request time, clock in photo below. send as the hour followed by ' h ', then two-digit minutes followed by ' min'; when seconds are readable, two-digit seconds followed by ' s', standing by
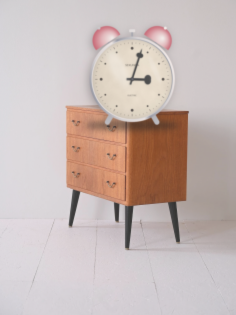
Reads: 3 h 03 min
